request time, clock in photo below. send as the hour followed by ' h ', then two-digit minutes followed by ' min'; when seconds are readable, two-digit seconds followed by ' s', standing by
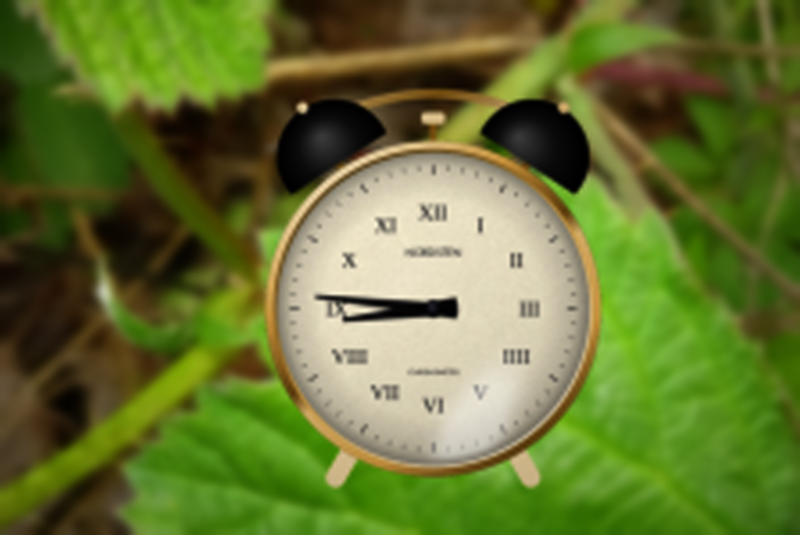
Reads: 8 h 46 min
